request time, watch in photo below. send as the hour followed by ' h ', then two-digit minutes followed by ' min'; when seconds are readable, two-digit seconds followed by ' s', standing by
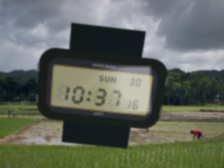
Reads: 10 h 37 min 16 s
